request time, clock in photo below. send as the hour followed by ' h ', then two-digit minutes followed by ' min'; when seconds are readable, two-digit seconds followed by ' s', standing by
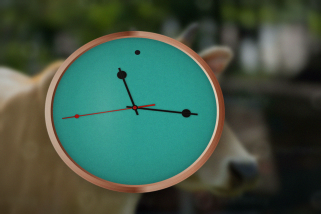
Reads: 11 h 15 min 43 s
